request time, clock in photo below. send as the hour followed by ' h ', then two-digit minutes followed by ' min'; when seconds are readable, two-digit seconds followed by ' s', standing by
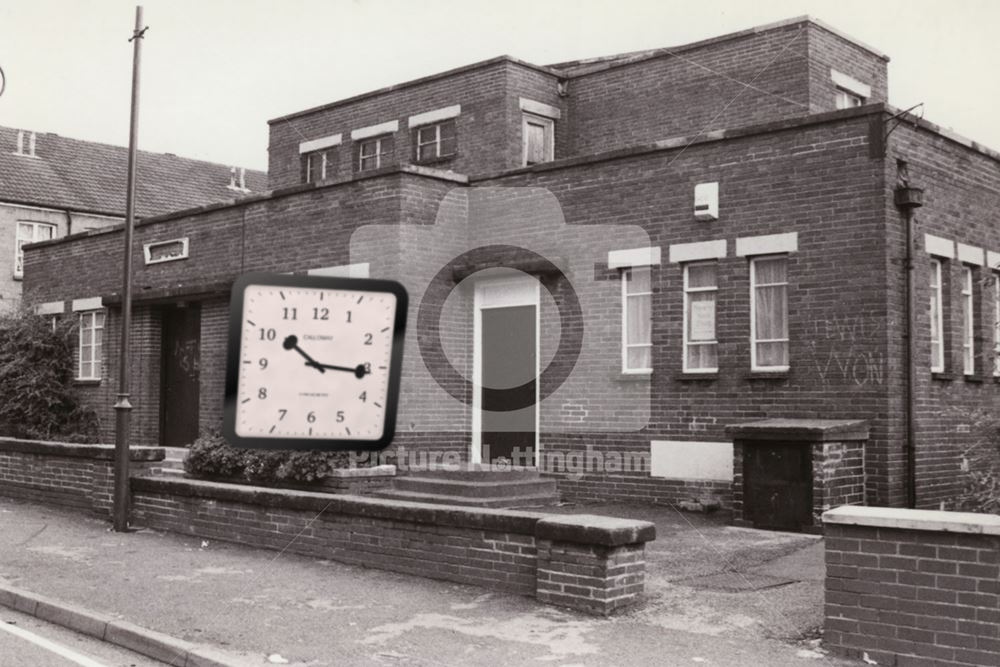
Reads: 10 h 16 min
